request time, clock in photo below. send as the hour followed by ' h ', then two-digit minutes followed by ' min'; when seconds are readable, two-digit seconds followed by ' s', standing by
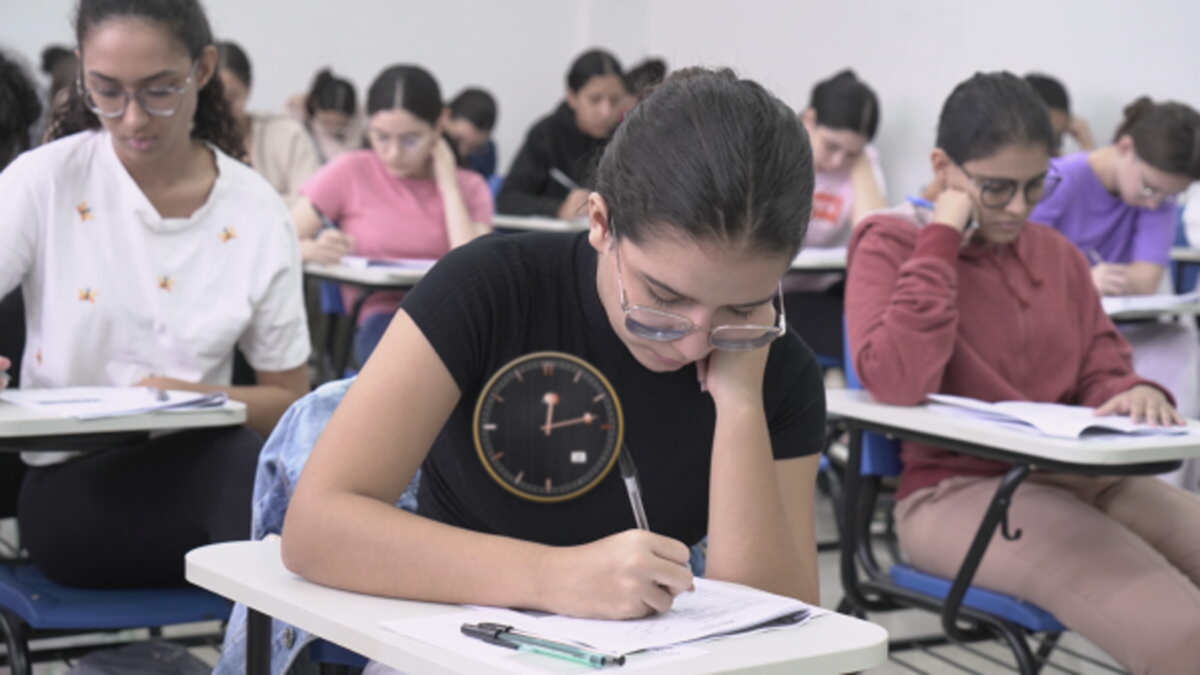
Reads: 12 h 13 min
